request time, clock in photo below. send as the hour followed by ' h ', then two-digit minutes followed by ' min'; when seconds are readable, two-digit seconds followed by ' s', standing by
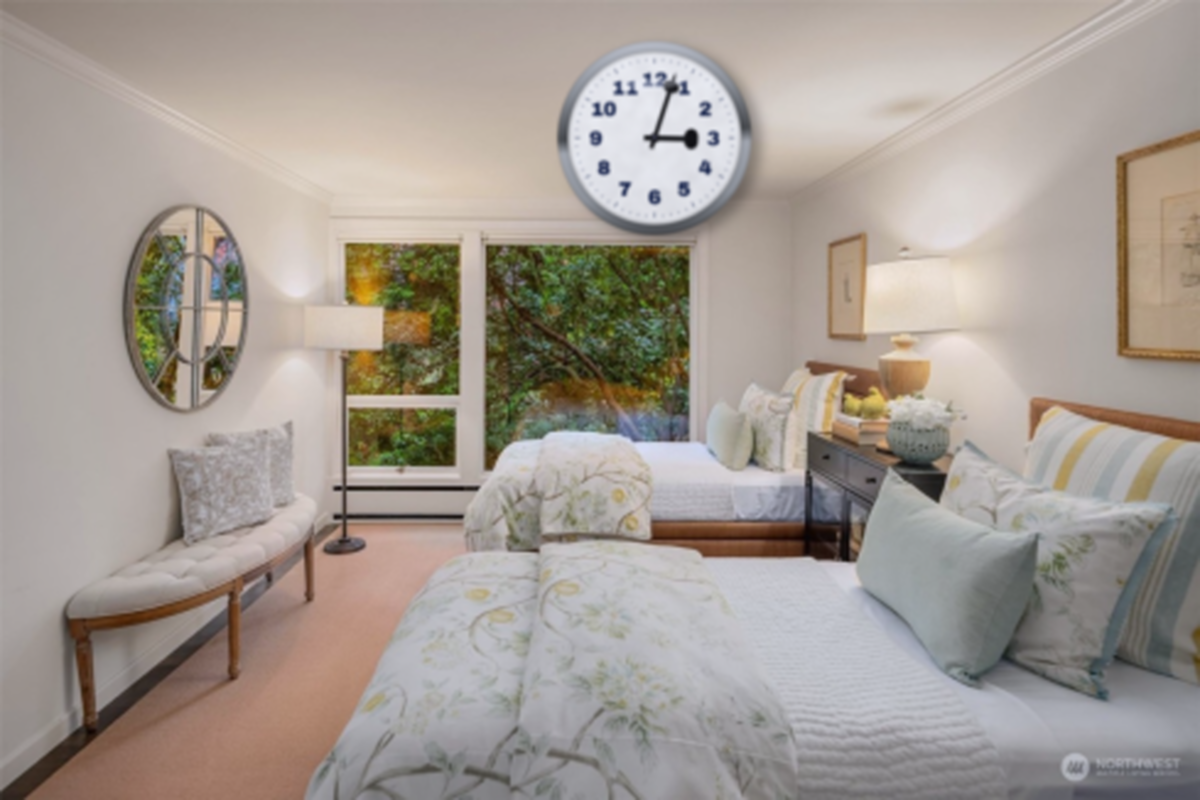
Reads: 3 h 03 min
